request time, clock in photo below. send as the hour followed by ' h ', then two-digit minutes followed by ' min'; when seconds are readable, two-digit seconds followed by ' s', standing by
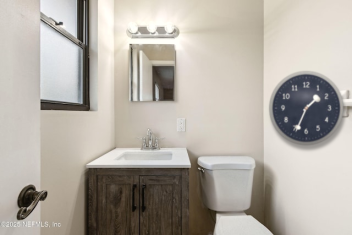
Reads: 1 h 34 min
